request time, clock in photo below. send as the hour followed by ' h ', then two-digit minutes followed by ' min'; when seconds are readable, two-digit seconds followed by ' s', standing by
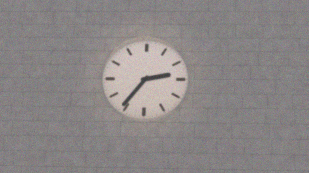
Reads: 2 h 36 min
